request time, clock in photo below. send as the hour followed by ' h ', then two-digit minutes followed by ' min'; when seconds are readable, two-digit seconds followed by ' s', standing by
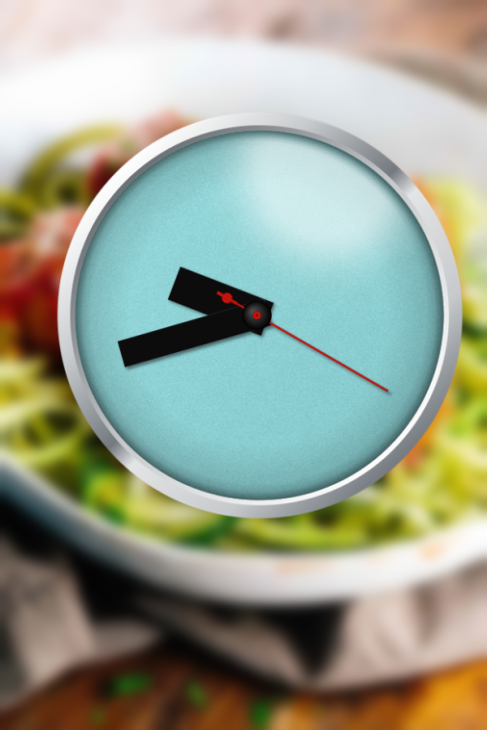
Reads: 9 h 42 min 20 s
